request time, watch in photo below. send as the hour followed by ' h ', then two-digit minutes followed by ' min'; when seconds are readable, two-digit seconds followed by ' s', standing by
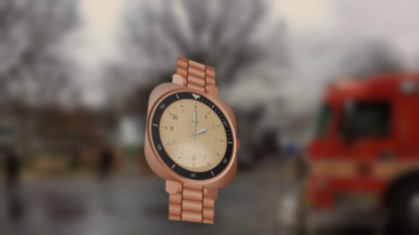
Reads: 2 h 00 min
